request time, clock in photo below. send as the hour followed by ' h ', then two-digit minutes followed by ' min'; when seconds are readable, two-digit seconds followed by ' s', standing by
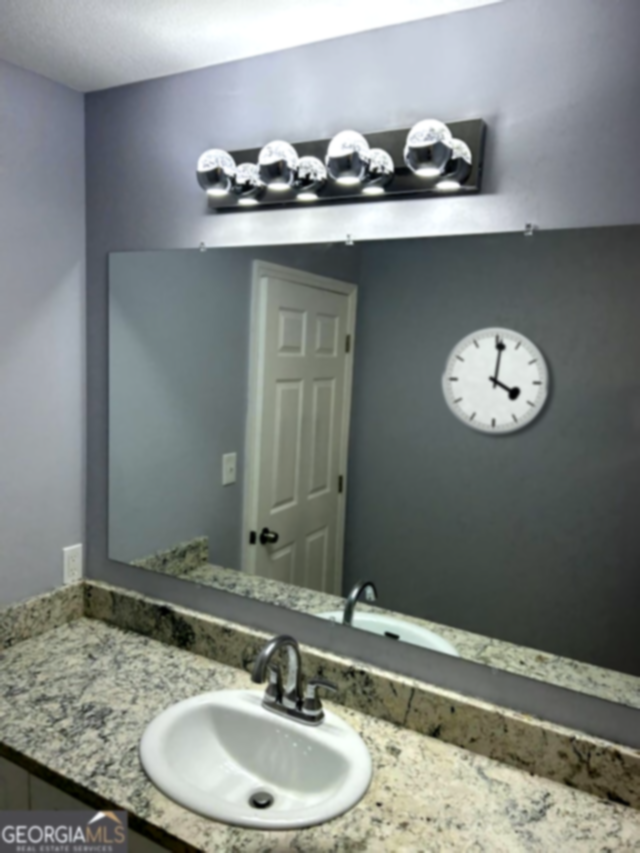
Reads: 4 h 01 min
